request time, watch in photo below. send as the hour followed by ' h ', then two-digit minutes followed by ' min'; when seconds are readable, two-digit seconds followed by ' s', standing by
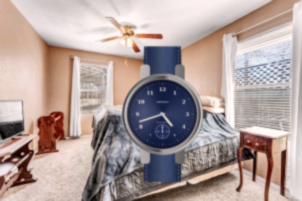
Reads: 4 h 42 min
